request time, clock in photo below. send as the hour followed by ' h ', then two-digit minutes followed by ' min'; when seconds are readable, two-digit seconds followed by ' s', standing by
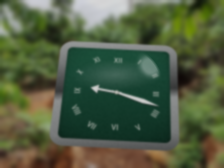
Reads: 9 h 18 min
